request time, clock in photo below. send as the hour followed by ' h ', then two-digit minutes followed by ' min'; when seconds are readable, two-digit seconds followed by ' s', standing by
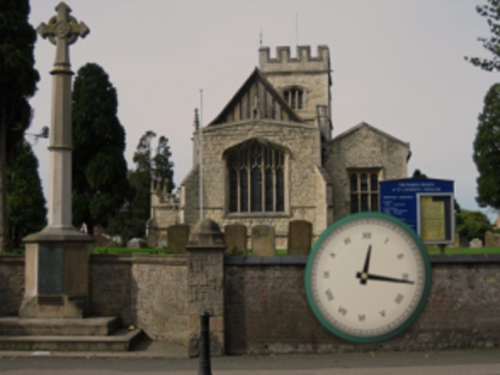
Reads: 12 h 16 min
